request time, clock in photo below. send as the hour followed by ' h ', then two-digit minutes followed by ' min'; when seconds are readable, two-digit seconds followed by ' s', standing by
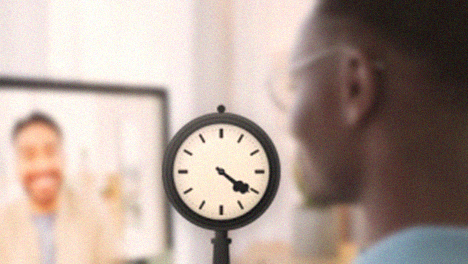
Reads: 4 h 21 min
